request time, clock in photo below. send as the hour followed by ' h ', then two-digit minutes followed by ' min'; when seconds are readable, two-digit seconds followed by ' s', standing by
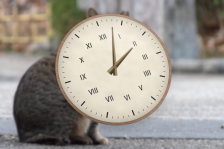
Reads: 2 h 03 min
